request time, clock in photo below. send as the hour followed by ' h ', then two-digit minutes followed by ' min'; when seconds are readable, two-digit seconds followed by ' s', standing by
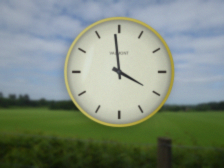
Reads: 3 h 59 min
